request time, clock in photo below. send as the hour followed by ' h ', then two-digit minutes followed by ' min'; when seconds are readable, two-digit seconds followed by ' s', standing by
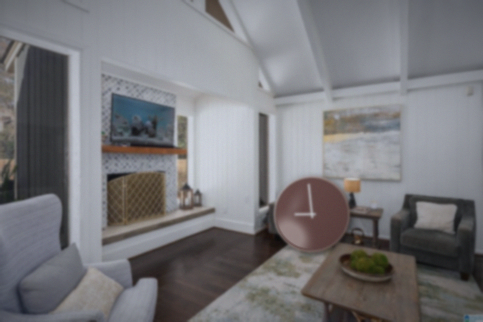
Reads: 8 h 59 min
